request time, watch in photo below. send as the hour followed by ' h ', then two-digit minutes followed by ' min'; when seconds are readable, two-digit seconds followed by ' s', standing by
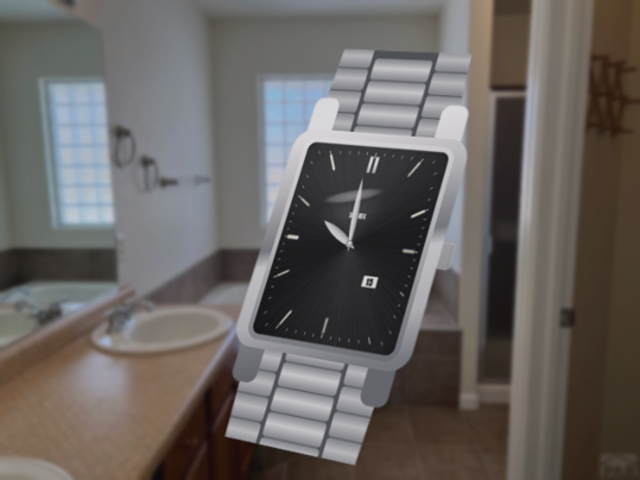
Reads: 9 h 59 min
